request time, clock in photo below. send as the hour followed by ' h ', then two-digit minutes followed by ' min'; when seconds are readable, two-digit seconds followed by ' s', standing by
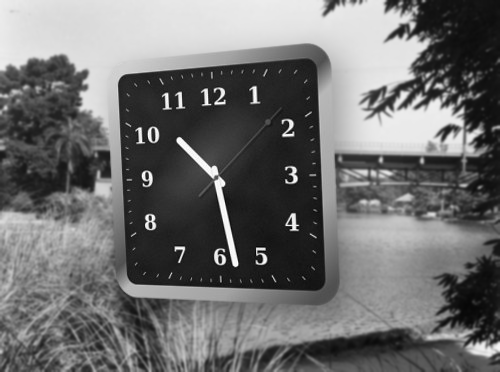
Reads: 10 h 28 min 08 s
